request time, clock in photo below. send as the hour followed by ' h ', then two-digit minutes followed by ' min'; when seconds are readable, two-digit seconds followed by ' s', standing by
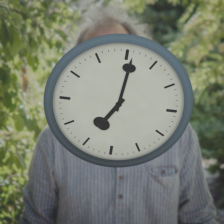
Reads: 7 h 01 min
